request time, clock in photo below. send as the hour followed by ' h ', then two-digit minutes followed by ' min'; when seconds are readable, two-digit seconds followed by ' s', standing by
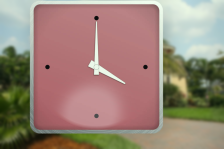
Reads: 4 h 00 min
